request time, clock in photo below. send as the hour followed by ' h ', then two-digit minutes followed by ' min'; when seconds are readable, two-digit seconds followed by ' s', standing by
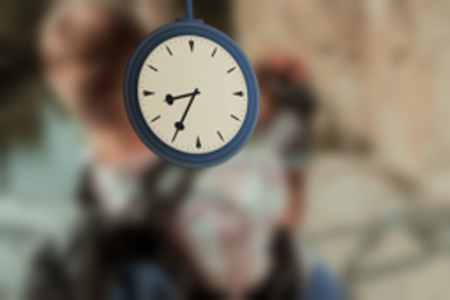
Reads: 8 h 35 min
